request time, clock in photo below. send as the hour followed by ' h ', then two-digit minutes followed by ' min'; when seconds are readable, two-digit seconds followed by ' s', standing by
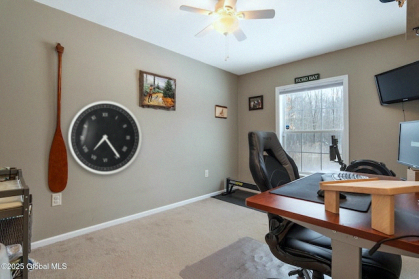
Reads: 7 h 24 min
